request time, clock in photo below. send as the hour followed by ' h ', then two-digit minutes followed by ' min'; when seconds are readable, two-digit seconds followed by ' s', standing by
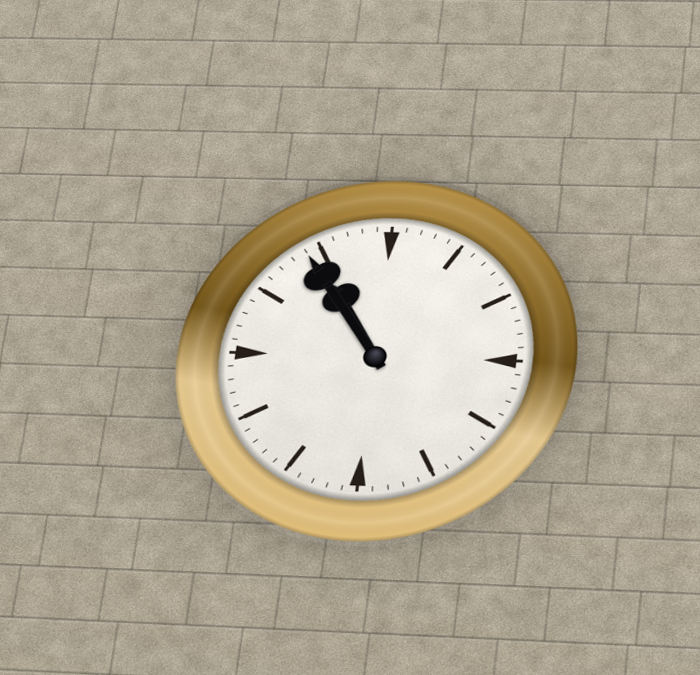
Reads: 10 h 54 min
